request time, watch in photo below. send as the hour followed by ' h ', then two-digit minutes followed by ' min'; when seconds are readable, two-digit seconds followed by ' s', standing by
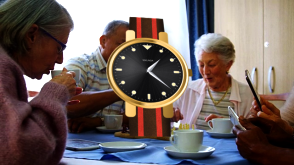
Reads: 1 h 22 min
